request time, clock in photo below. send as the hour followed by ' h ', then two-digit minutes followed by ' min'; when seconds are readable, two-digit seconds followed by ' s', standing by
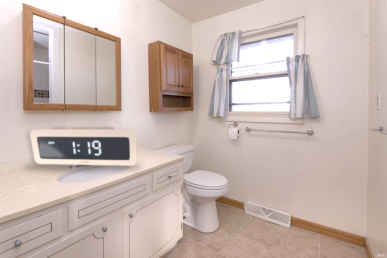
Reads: 1 h 19 min
